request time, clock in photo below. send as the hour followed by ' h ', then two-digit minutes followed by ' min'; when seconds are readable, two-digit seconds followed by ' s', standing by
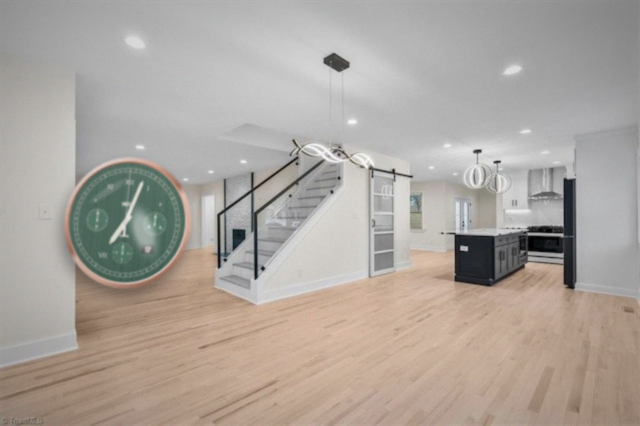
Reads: 7 h 03 min
